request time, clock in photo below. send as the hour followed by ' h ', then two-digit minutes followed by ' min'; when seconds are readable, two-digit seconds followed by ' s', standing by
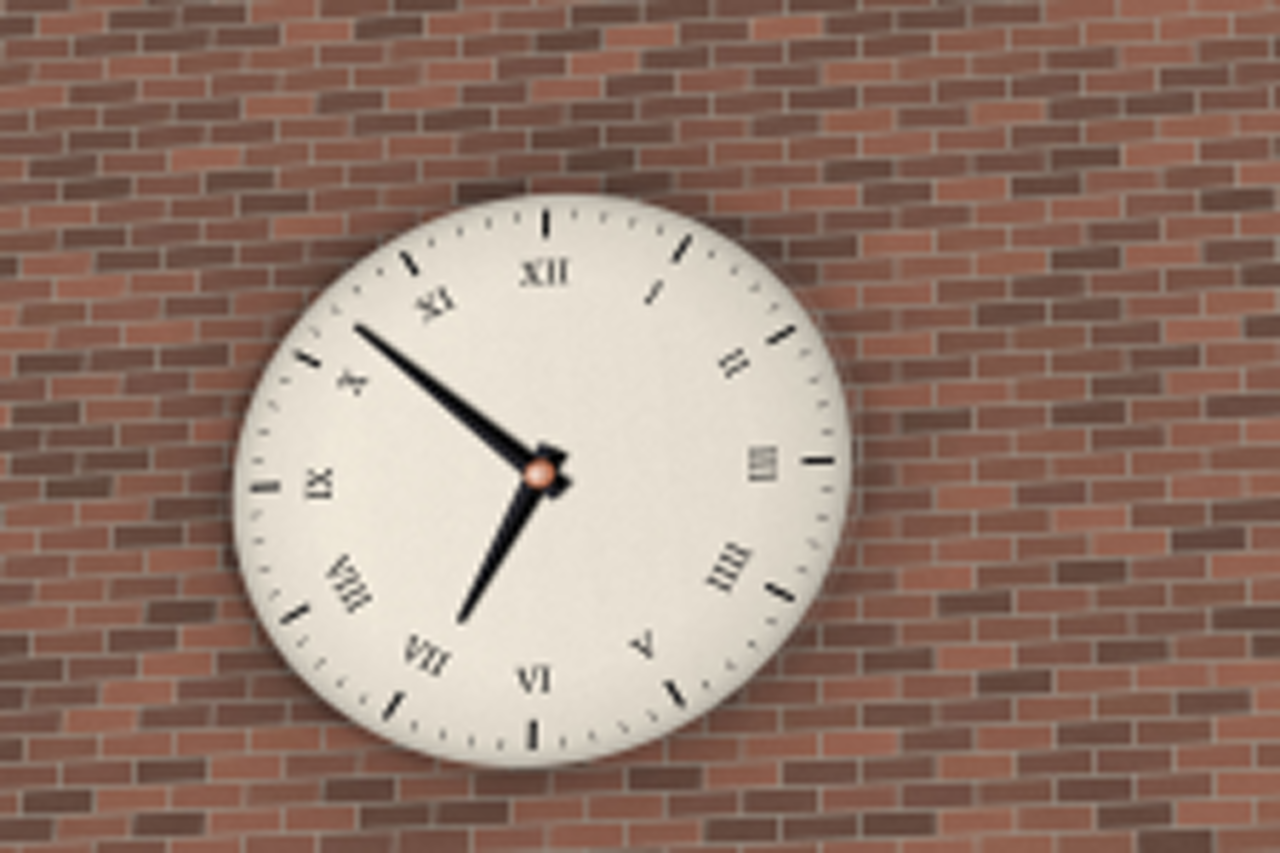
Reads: 6 h 52 min
